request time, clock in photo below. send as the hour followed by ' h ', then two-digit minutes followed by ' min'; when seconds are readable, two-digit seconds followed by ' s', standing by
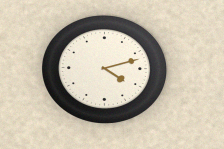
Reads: 4 h 12 min
